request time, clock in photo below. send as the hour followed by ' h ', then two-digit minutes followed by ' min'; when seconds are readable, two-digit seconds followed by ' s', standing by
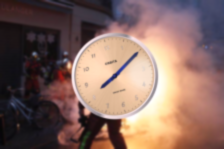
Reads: 8 h 10 min
